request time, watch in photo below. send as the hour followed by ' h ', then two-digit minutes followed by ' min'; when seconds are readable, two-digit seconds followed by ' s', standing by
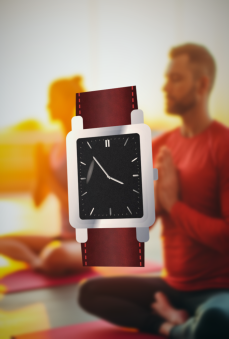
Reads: 3 h 54 min
